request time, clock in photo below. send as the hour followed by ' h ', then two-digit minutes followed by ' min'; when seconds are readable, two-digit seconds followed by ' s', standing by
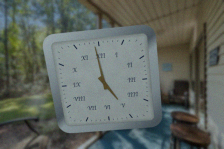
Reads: 4 h 59 min
